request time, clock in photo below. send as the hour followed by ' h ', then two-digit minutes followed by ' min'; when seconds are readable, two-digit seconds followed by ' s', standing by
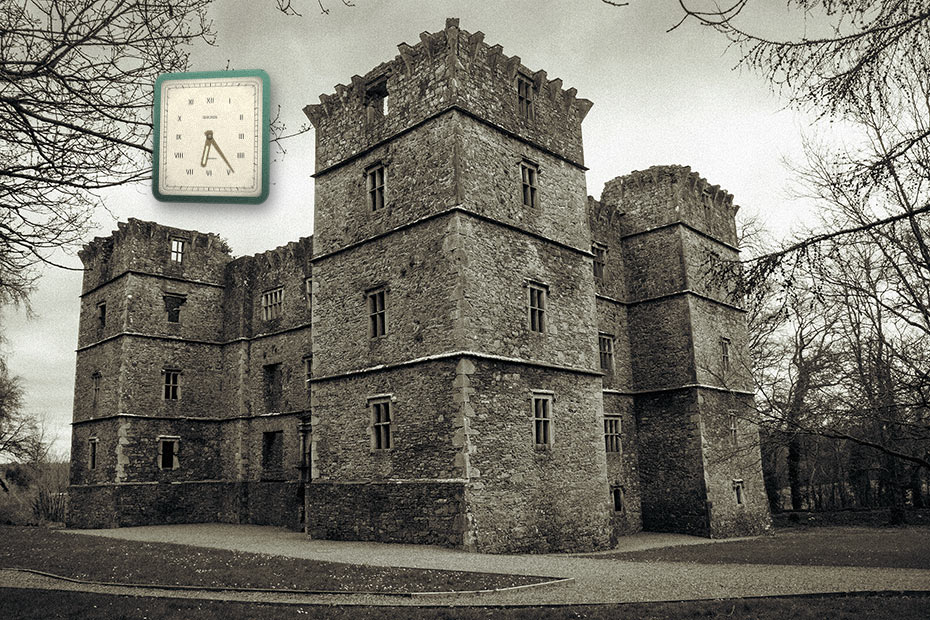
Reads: 6 h 24 min
